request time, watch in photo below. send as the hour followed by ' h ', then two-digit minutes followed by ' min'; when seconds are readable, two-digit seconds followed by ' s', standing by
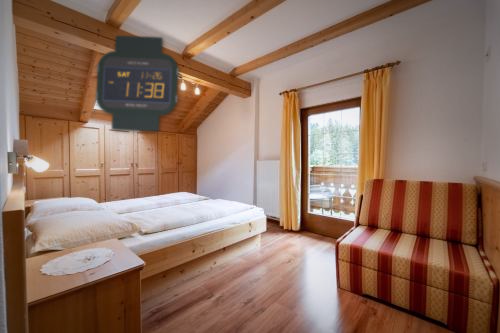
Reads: 11 h 38 min
